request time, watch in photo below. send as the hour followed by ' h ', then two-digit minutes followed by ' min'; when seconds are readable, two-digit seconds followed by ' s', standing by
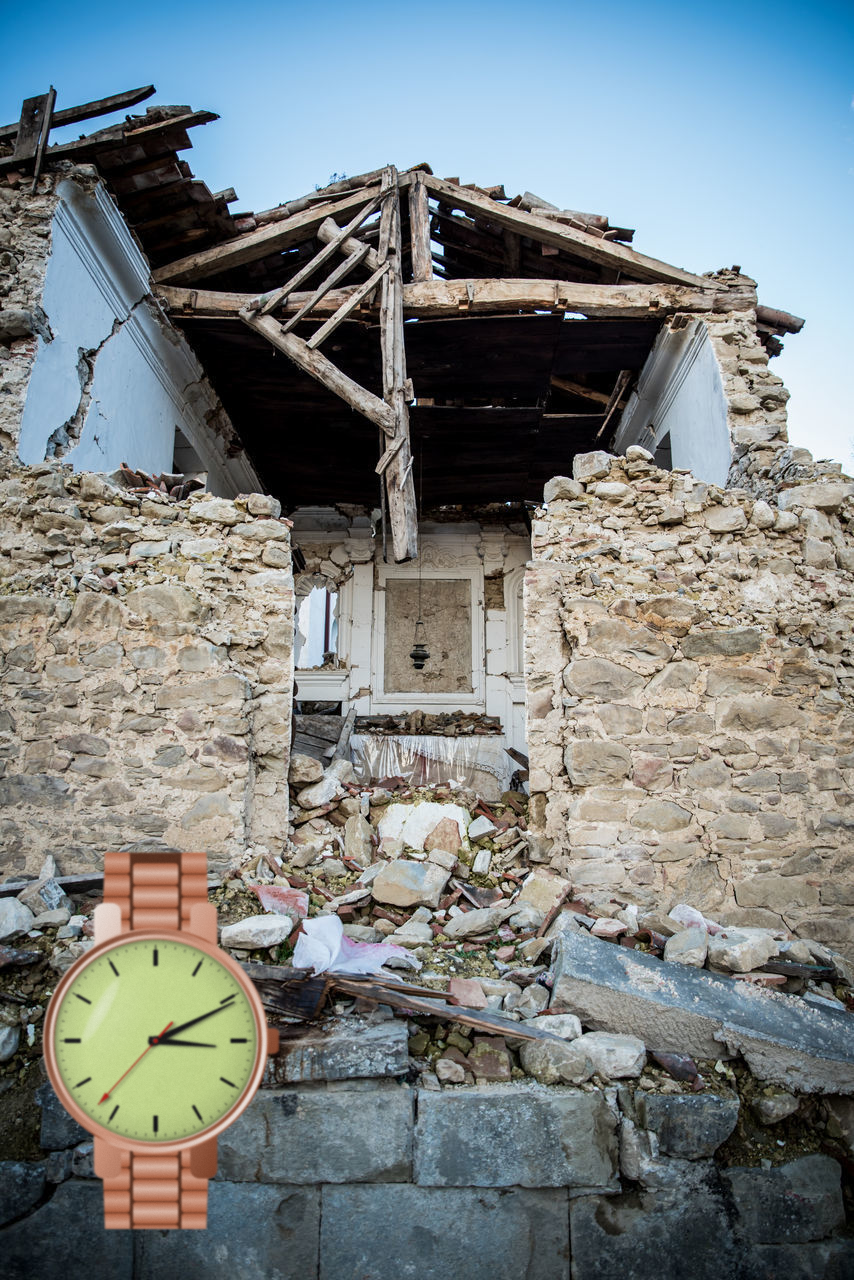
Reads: 3 h 10 min 37 s
